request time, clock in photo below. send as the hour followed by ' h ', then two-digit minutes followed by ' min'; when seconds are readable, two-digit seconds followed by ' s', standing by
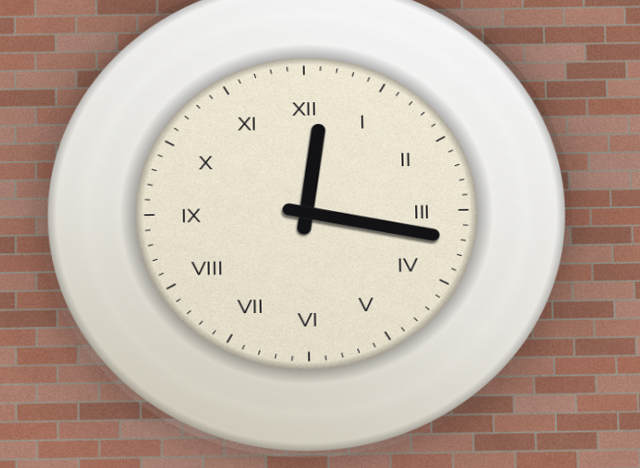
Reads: 12 h 17 min
